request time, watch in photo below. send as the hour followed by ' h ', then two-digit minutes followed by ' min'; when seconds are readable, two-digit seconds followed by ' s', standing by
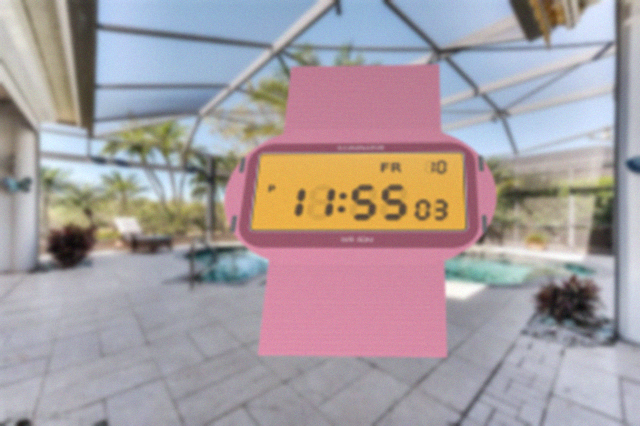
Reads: 11 h 55 min 03 s
